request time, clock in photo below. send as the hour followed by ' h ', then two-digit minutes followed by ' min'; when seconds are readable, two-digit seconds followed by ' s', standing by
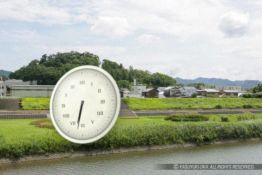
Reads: 6 h 32 min
